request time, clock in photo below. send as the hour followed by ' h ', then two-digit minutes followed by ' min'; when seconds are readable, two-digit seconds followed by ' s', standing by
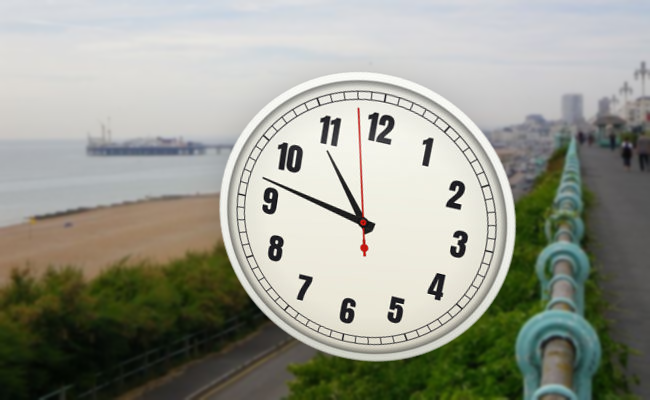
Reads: 10 h 46 min 58 s
